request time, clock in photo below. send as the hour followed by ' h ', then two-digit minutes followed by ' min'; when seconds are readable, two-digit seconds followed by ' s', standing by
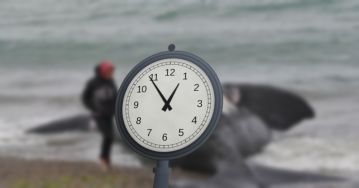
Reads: 12 h 54 min
